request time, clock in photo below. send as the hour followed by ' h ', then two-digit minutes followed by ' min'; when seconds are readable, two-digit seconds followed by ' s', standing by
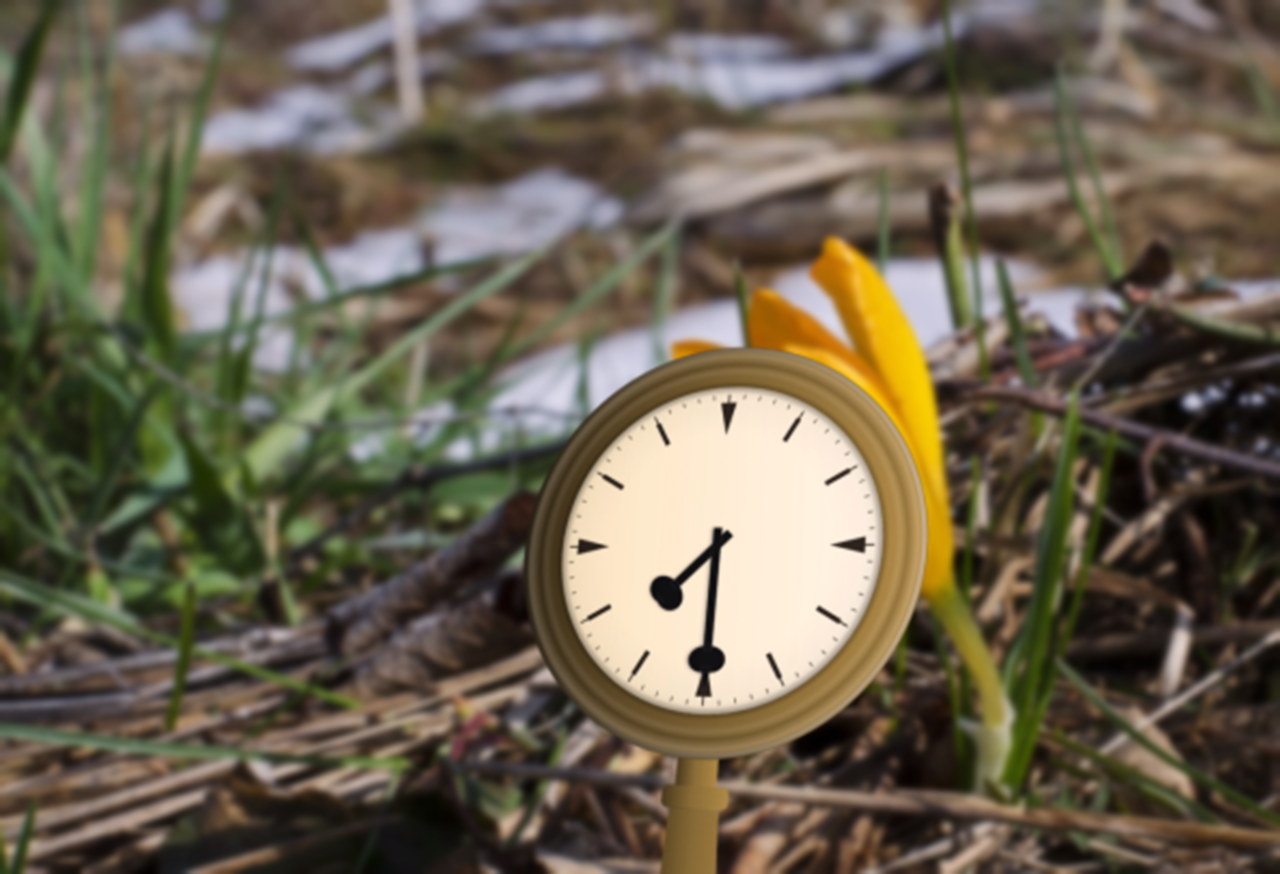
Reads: 7 h 30 min
